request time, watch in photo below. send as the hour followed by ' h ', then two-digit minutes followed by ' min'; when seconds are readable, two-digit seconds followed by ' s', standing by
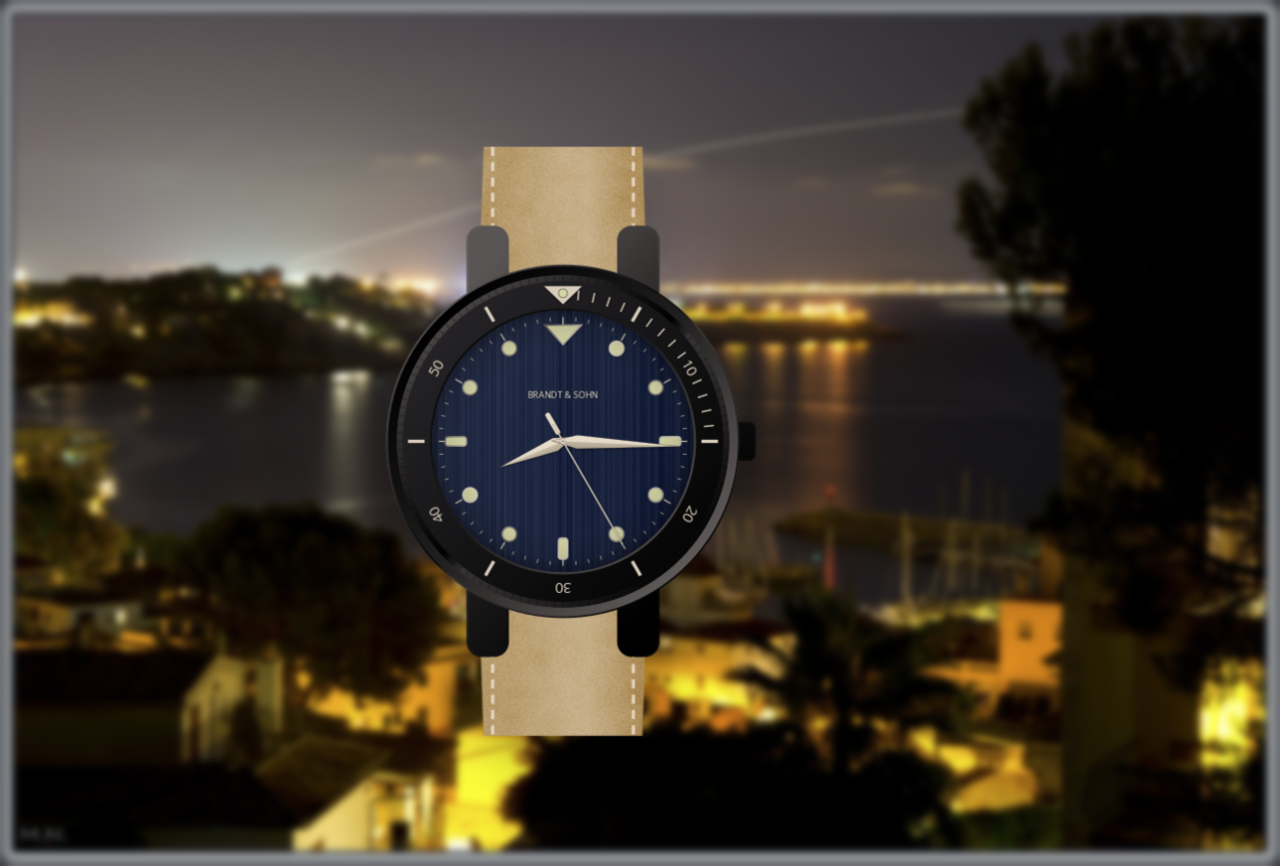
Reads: 8 h 15 min 25 s
